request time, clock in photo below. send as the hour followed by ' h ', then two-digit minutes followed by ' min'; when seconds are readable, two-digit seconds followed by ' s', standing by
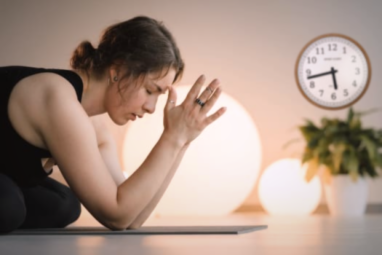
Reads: 5 h 43 min
